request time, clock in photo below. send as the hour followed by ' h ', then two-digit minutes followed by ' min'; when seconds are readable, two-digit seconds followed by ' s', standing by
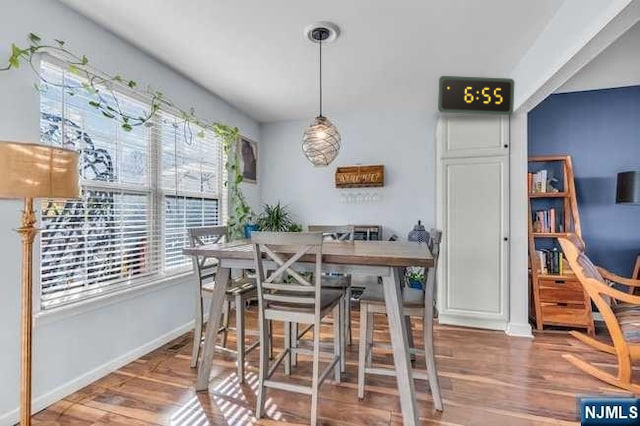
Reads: 6 h 55 min
